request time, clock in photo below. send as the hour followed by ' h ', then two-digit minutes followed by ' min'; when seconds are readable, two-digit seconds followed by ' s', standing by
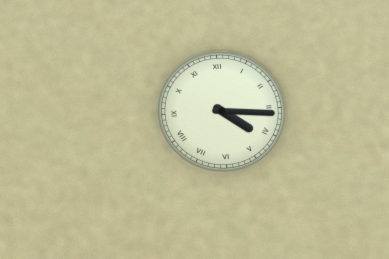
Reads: 4 h 16 min
